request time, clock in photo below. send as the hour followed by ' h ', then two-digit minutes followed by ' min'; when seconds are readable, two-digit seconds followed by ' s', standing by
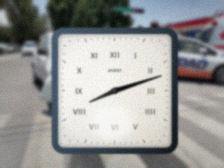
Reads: 8 h 12 min
